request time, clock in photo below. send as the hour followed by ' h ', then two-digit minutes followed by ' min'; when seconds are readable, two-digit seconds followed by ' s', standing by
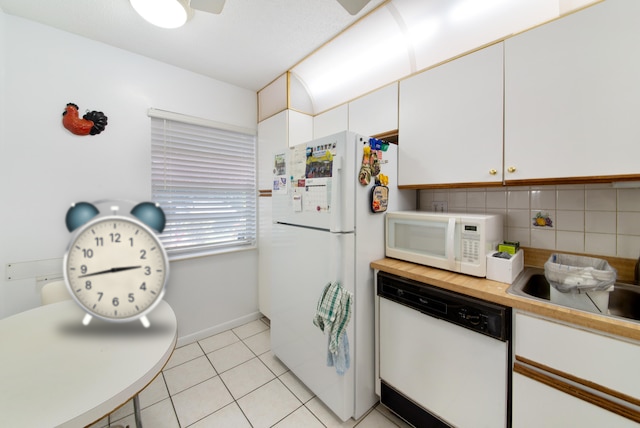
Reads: 2 h 43 min
